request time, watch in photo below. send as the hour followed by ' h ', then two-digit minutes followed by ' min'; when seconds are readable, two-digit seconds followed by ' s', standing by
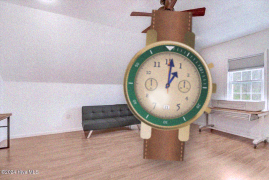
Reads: 1 h 01 min
